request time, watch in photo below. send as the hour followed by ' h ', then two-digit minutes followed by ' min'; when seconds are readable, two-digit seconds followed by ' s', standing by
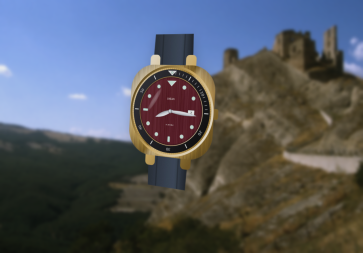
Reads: 8 h 16 min
